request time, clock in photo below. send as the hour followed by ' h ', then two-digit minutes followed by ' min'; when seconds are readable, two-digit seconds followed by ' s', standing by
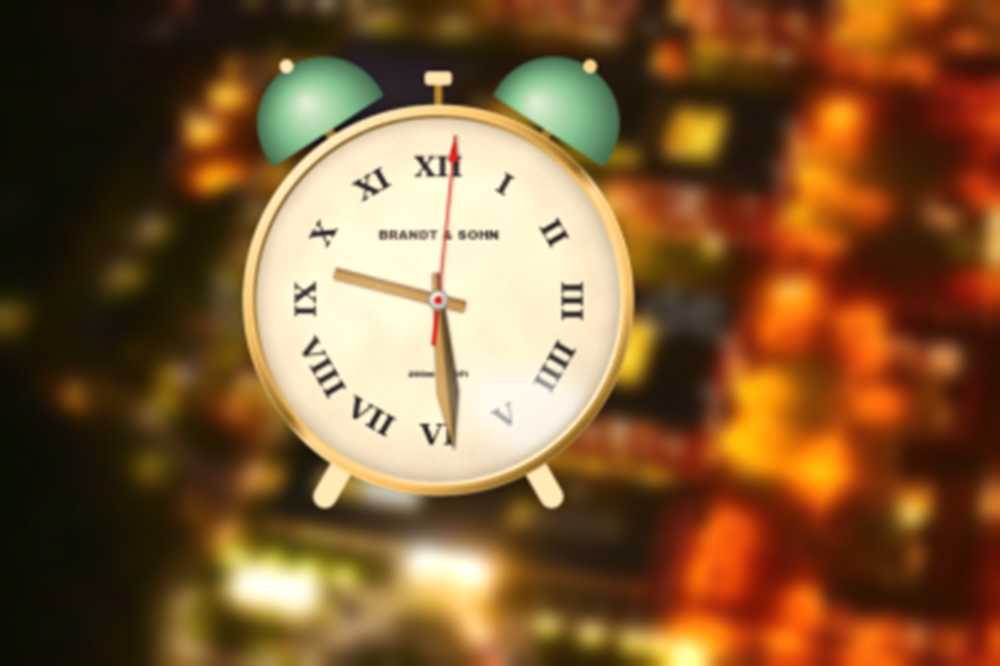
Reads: 9 h 29 min 01 s
